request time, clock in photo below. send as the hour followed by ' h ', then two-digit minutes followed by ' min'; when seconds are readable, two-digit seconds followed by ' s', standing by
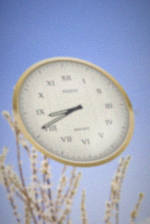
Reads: 8 h 41 min
